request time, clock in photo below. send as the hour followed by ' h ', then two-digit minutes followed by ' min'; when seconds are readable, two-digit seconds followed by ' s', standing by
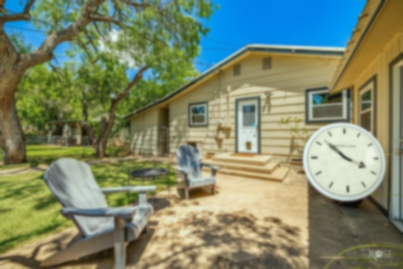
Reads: 3 h 52 min
